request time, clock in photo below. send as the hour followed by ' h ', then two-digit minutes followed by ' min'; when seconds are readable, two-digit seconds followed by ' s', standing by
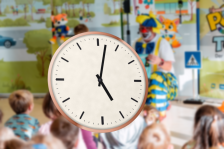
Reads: 5 h 02 min
